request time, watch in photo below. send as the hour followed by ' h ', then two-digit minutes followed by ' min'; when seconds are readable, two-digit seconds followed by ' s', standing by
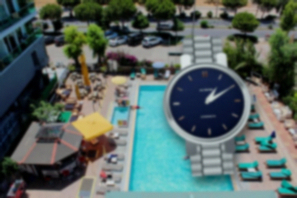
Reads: 1 h 10 min
